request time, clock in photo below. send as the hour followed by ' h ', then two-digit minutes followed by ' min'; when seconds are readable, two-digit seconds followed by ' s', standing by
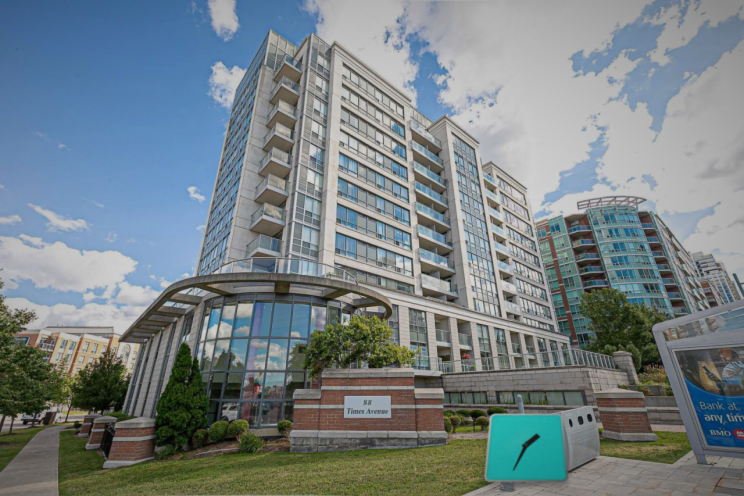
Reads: 1 h 34 min
